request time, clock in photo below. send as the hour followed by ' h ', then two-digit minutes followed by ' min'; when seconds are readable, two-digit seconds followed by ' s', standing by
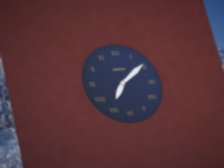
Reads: 7 h 09 min
